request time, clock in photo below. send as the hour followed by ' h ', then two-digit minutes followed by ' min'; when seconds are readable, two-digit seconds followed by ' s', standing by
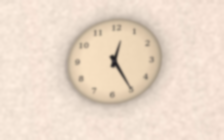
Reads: 12 h 25 min
